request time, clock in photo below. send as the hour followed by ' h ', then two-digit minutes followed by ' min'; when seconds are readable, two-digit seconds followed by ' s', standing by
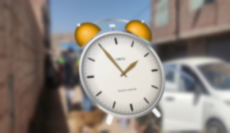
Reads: 1 h 55 min
